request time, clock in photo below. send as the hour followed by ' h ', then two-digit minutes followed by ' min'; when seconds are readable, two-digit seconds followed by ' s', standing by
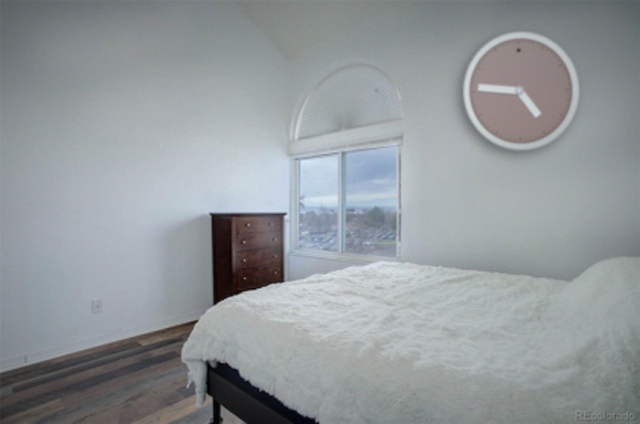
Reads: 4 h 46 min
